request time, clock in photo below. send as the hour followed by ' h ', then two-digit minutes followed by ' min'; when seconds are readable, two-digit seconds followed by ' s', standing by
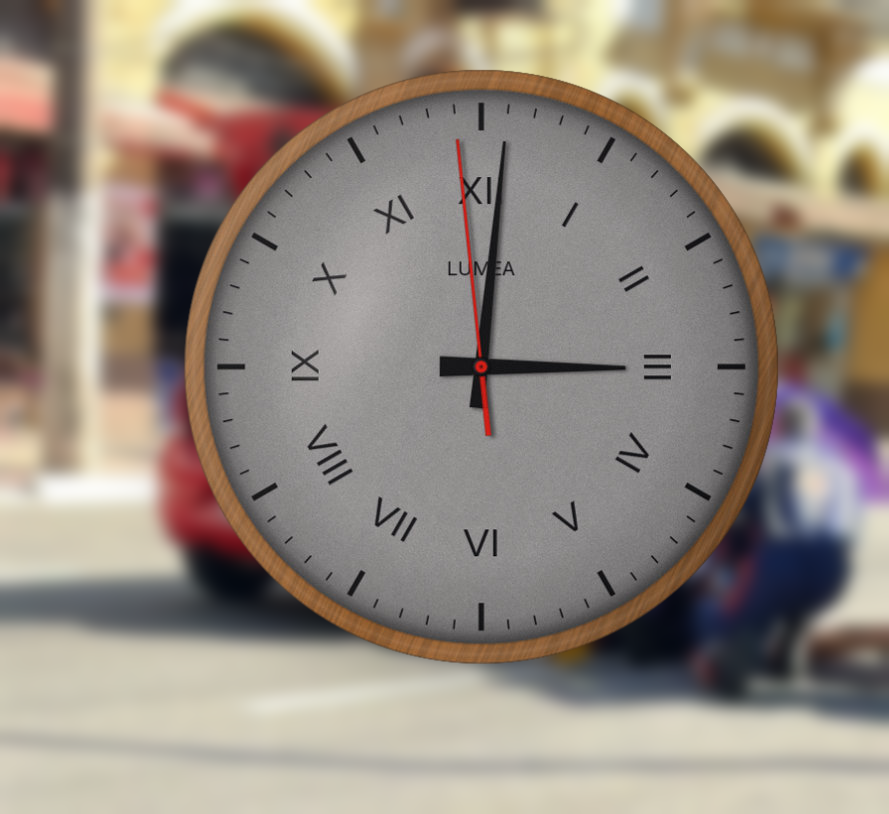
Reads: 3 h 00 min 59 s
